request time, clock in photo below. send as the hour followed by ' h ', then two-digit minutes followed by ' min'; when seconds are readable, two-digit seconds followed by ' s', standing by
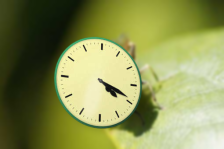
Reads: 4 h 19 min
